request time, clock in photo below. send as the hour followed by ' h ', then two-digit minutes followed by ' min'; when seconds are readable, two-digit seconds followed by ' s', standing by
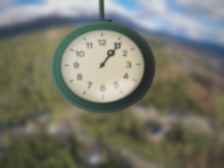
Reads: 1 h 06 min
